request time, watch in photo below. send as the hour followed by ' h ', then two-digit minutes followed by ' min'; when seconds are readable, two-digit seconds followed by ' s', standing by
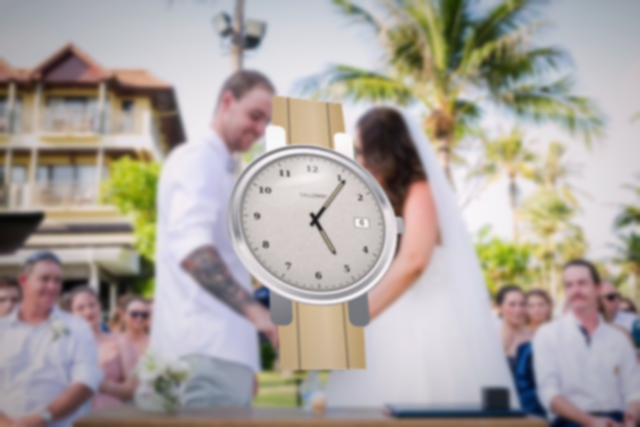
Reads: 5 h 06 min
